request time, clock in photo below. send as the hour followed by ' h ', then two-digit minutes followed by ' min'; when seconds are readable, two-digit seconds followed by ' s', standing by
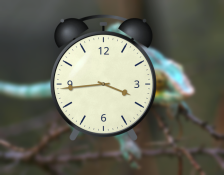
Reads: 3 h 44 min
